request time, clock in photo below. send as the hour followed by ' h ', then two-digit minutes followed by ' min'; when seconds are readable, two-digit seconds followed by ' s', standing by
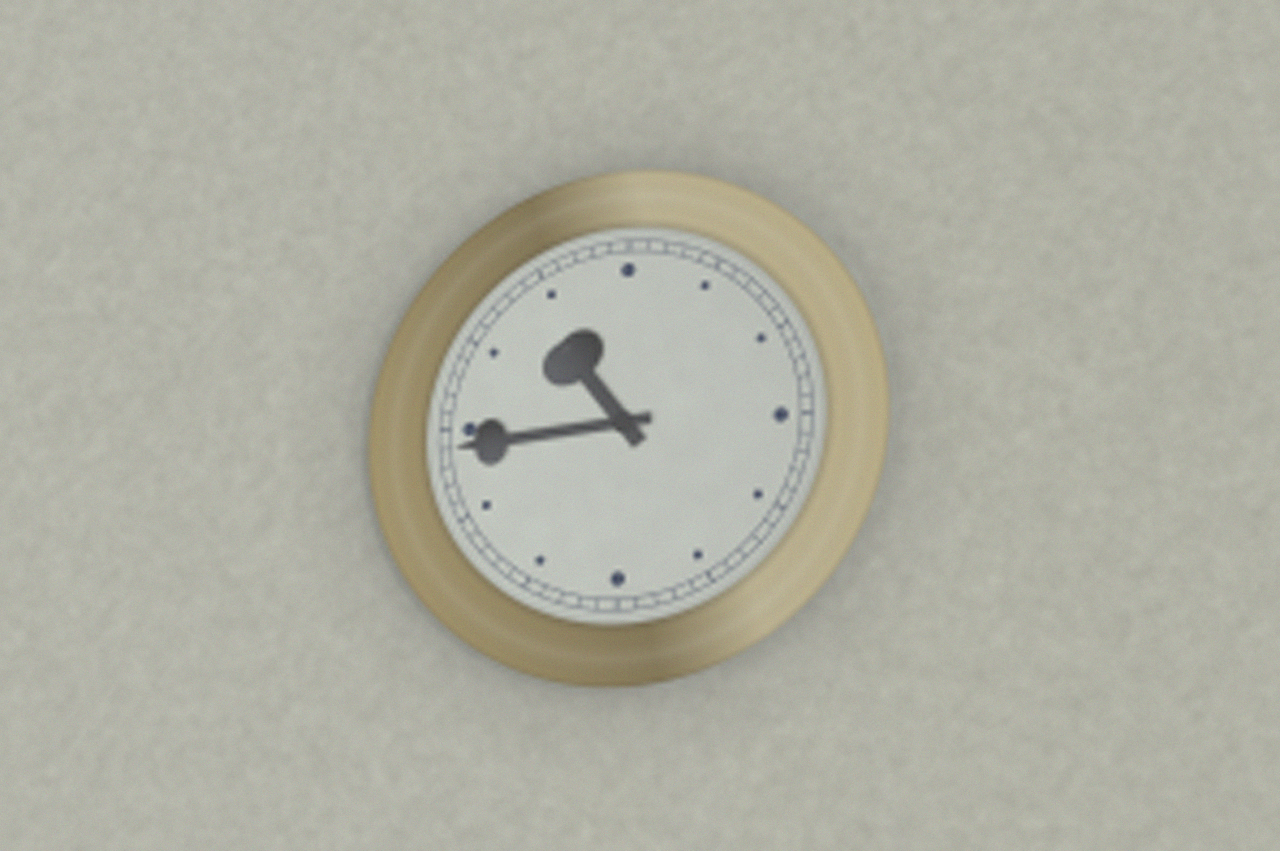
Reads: 10 h 44 min
